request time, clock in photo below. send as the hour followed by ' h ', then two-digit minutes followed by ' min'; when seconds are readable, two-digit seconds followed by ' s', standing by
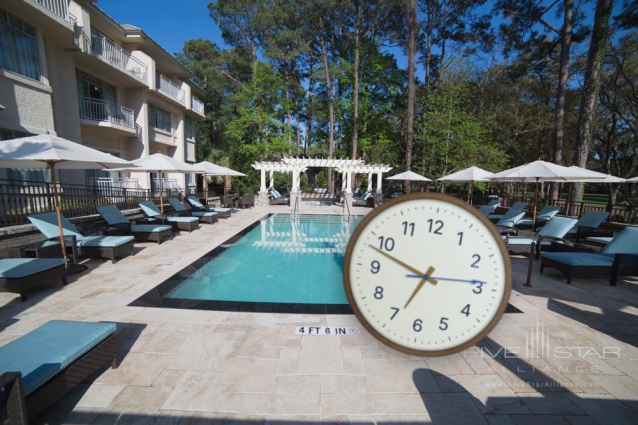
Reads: 6 h 48 min 14 s
